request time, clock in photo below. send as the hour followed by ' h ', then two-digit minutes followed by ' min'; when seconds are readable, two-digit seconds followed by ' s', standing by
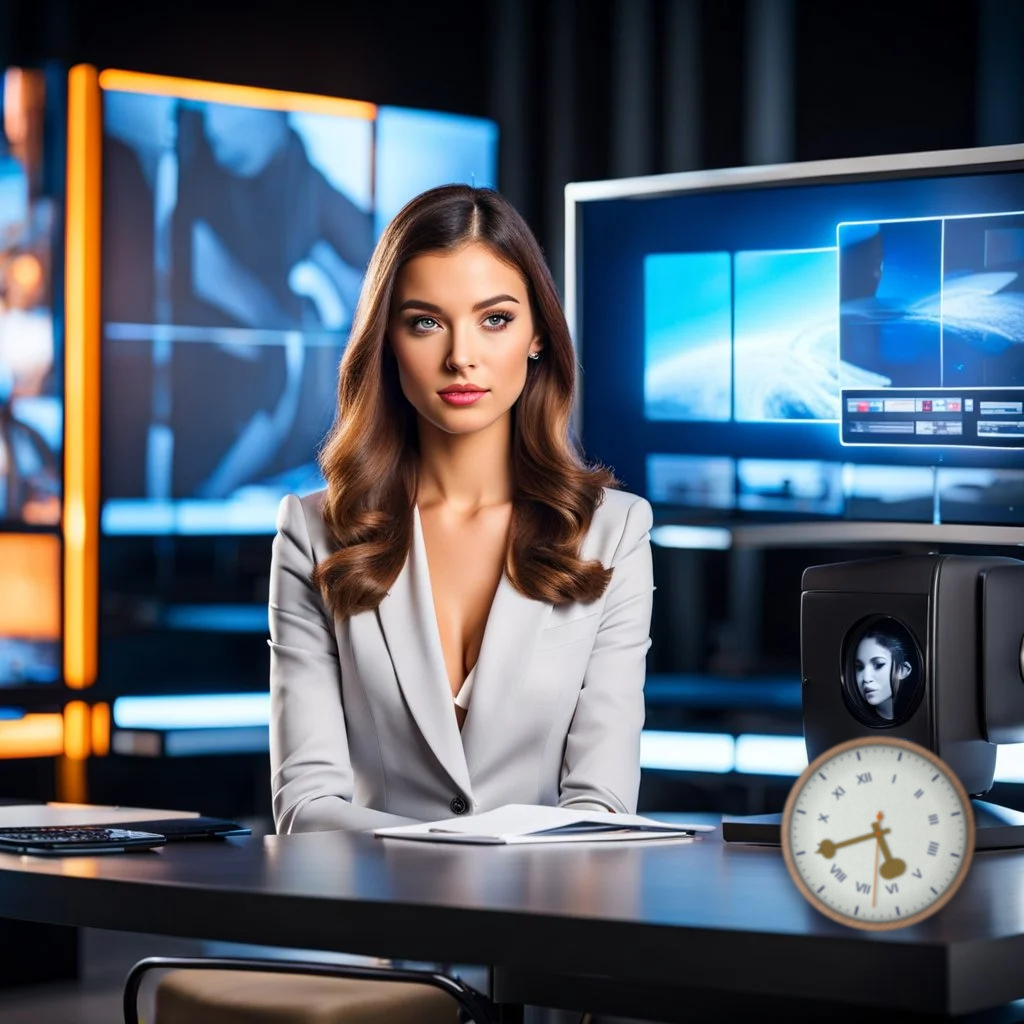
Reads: 5 h 44 min 33 s
